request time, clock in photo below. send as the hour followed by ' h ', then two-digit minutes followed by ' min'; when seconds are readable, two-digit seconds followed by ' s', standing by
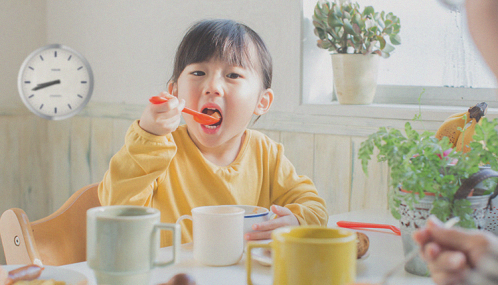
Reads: 8 h 42 min
